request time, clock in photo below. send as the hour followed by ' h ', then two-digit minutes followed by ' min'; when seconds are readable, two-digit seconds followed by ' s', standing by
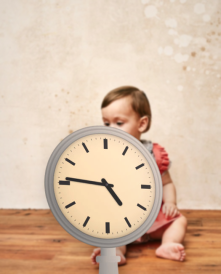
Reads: 4 h 46 min
